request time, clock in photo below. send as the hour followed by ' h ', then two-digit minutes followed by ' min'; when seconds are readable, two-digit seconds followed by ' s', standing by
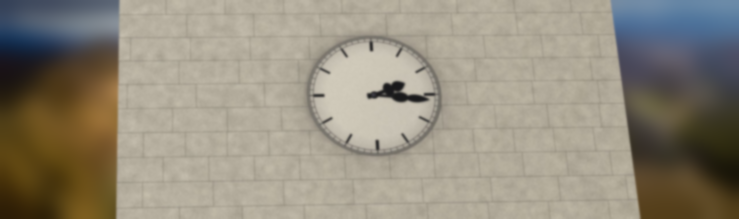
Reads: 2 h 16 min
